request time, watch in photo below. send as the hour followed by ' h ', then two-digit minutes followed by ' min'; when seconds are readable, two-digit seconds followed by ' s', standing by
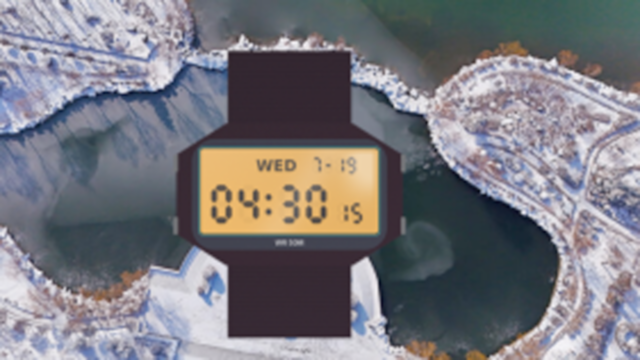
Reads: 4 h 30 min 15 s
